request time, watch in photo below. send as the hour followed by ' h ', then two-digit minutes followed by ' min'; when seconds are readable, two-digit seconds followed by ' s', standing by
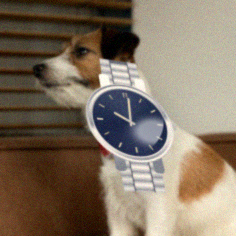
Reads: 10 h 01 min
